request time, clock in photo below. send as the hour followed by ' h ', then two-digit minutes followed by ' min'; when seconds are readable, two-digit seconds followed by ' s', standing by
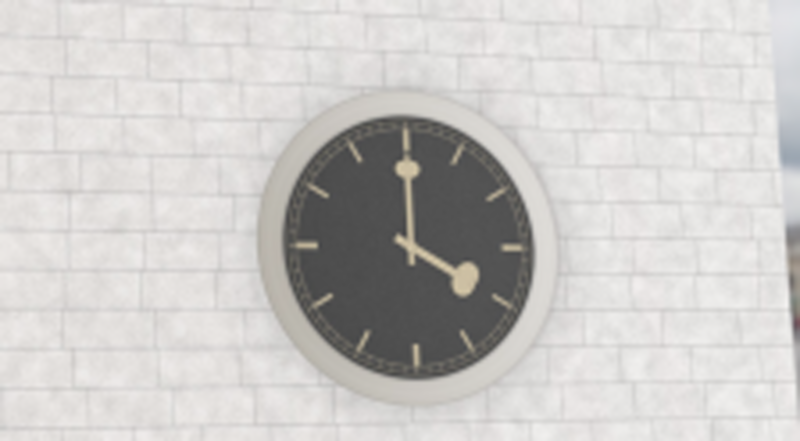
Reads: 4 h 00 min
